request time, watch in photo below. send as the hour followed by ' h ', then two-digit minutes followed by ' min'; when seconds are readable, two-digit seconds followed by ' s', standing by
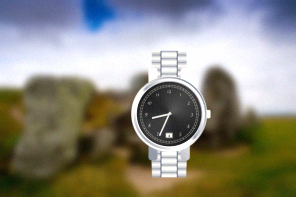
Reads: 8 h 34 min
